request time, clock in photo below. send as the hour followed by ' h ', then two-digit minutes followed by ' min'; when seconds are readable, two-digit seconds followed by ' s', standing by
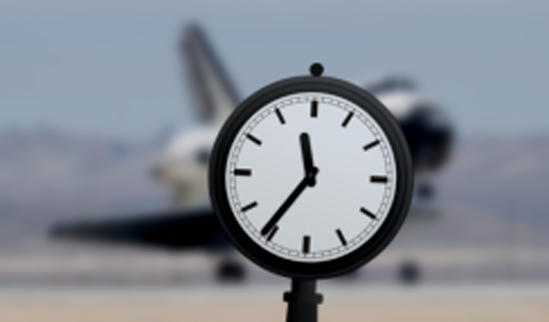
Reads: 11 h 36 min
